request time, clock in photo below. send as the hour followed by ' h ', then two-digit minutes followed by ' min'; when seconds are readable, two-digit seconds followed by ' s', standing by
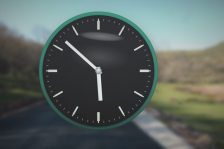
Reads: 5 h 52 min
